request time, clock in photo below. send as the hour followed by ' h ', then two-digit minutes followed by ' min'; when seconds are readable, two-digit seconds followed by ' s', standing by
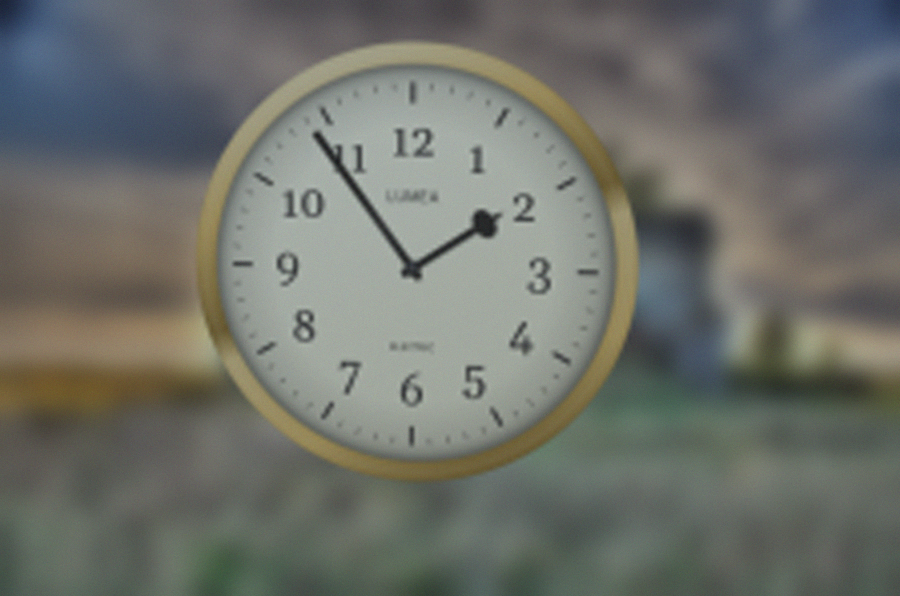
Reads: 1 h 54 min
